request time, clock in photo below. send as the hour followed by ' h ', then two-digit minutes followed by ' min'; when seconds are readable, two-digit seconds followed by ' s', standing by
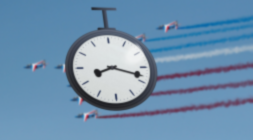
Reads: 8 h 18 min
